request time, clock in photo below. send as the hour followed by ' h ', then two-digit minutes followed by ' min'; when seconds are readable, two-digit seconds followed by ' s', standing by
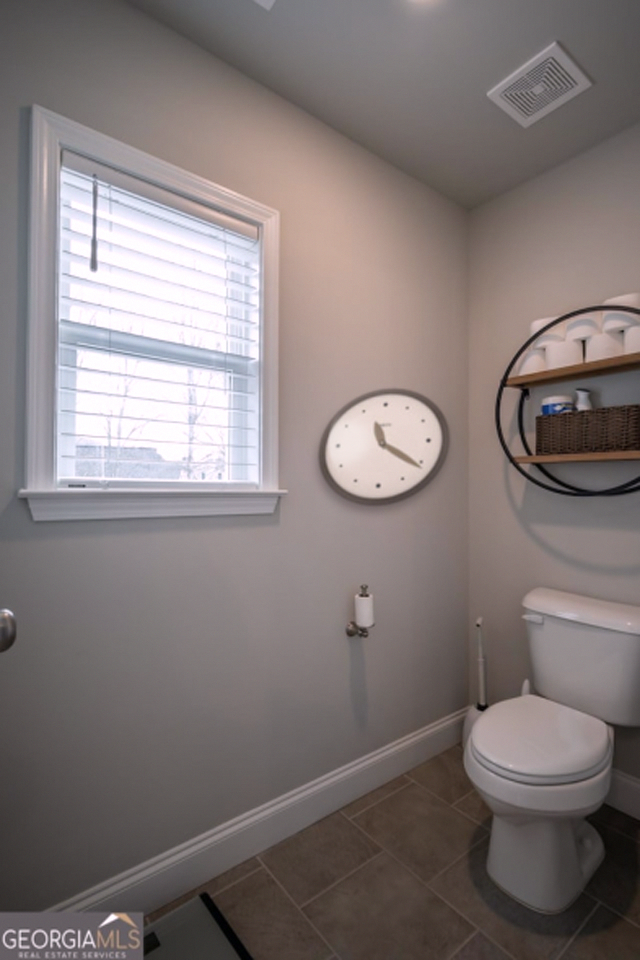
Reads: 11 h 21 min
